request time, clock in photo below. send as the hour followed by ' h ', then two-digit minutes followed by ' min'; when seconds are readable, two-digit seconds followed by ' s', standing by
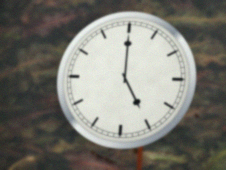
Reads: 5 h 00 min
